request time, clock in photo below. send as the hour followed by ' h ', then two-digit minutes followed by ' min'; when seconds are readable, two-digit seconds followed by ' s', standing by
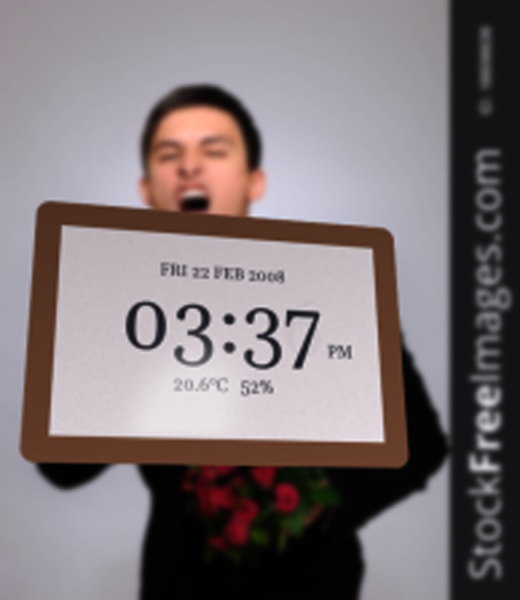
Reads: 3 h 37 min
